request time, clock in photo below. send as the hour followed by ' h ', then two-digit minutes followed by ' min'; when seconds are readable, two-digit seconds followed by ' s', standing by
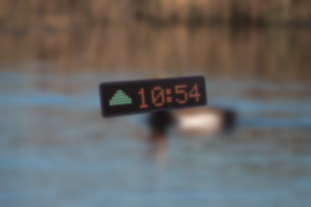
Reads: 10 h 54 min
